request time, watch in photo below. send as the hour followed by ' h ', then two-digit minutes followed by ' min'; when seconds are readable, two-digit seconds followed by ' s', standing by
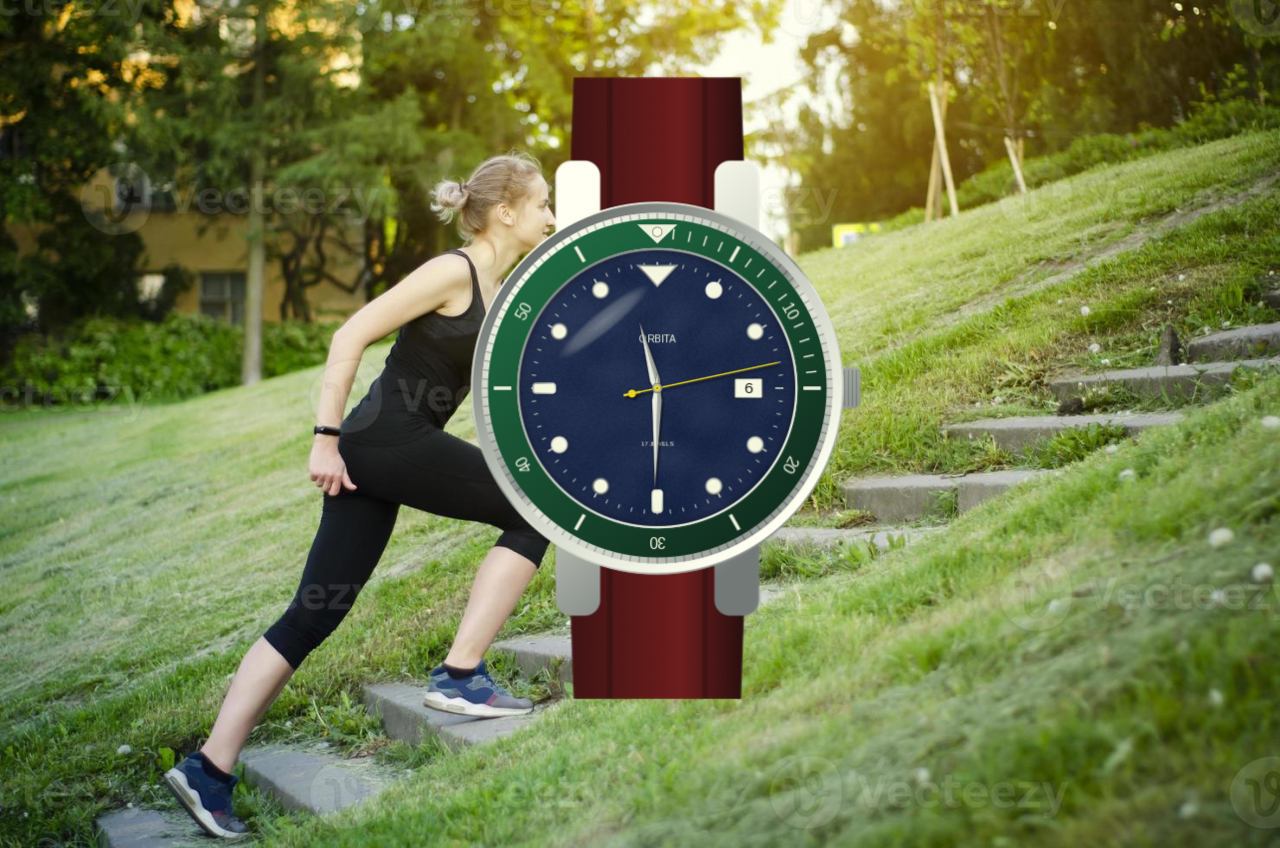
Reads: 11 h 30 min 13 s
